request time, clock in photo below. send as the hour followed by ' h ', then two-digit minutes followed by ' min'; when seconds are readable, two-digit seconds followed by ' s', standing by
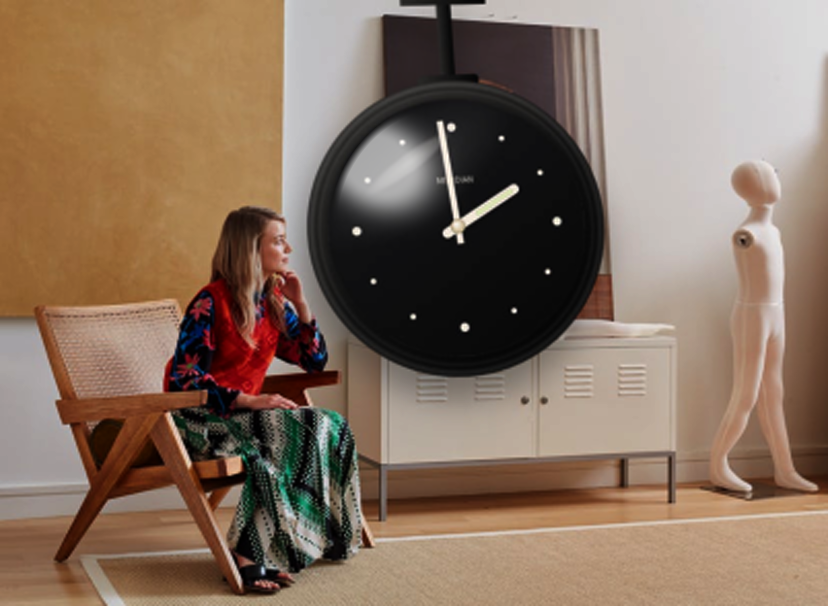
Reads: 1 h 59 min
